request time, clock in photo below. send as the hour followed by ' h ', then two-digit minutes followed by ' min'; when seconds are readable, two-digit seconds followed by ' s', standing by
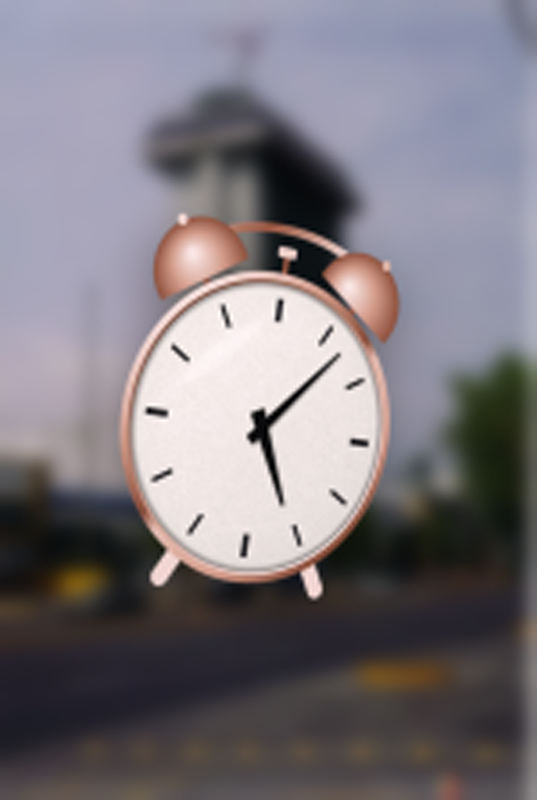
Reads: 5 h 07 min
